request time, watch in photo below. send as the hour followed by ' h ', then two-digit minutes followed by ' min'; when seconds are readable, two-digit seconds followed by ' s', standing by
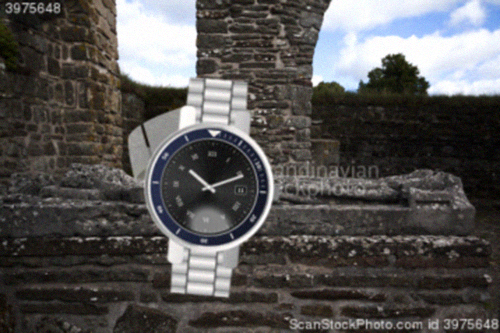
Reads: 10 h 11 min
